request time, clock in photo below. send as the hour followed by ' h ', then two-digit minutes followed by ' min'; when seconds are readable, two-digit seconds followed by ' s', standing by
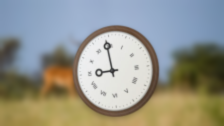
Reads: 8 h 59 min
